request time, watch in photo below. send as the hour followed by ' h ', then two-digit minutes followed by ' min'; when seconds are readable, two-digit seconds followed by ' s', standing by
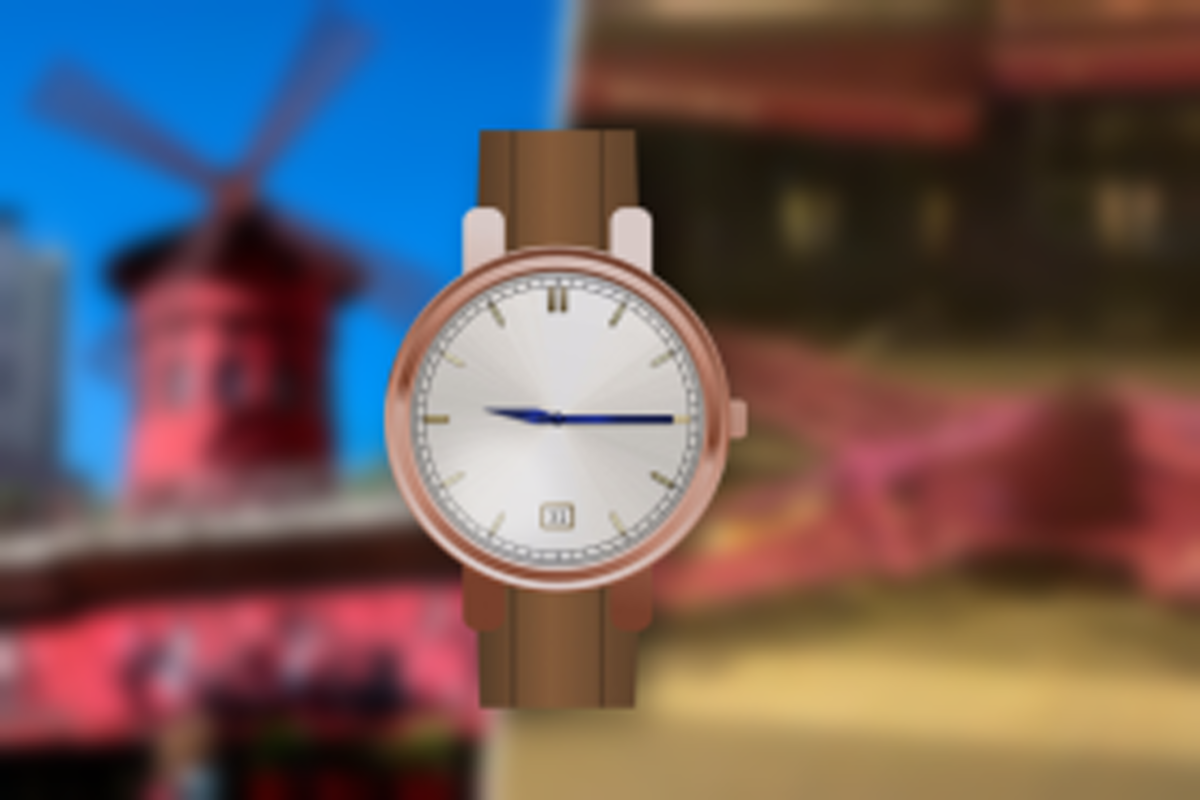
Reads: 9 h 15 min
